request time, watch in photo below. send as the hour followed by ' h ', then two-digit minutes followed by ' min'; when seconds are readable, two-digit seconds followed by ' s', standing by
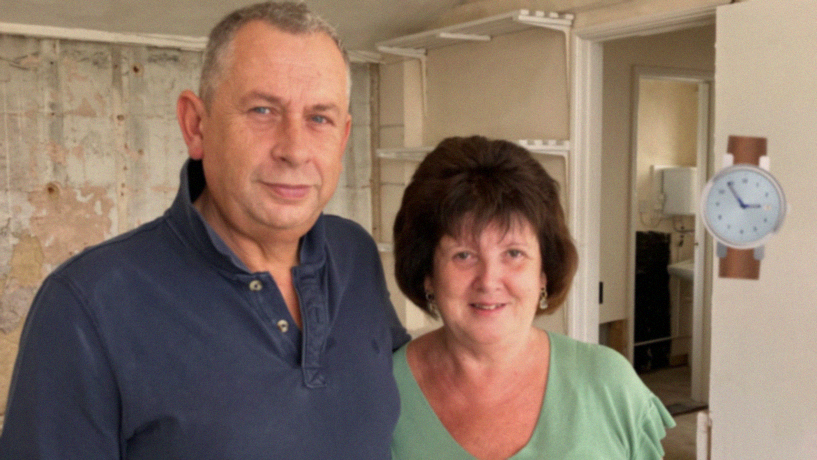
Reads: 2 h 54 min
